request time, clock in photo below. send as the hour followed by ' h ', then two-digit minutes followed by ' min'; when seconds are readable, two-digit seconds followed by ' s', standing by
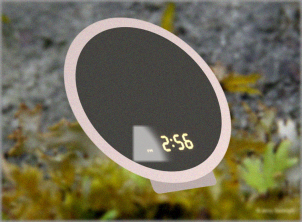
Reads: 2 h 56 min
